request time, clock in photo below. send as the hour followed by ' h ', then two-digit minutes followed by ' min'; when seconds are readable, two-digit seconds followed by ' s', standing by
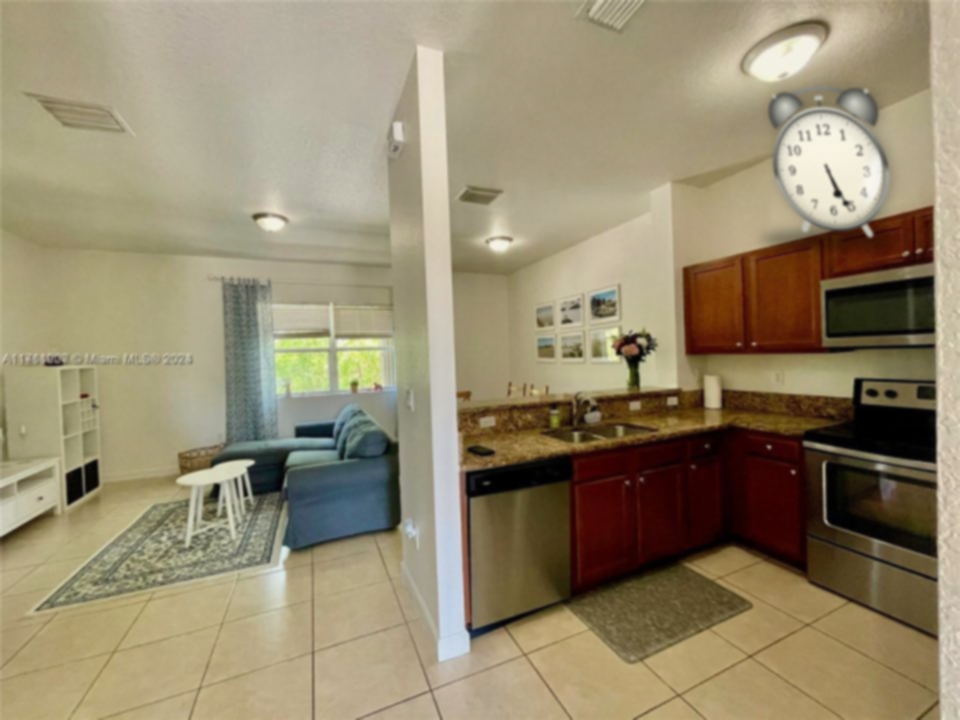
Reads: 5 h 26 min
